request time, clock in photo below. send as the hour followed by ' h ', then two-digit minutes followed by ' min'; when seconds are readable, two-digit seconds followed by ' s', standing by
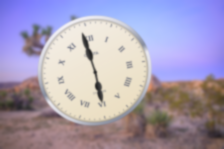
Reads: 5 h 59 min
